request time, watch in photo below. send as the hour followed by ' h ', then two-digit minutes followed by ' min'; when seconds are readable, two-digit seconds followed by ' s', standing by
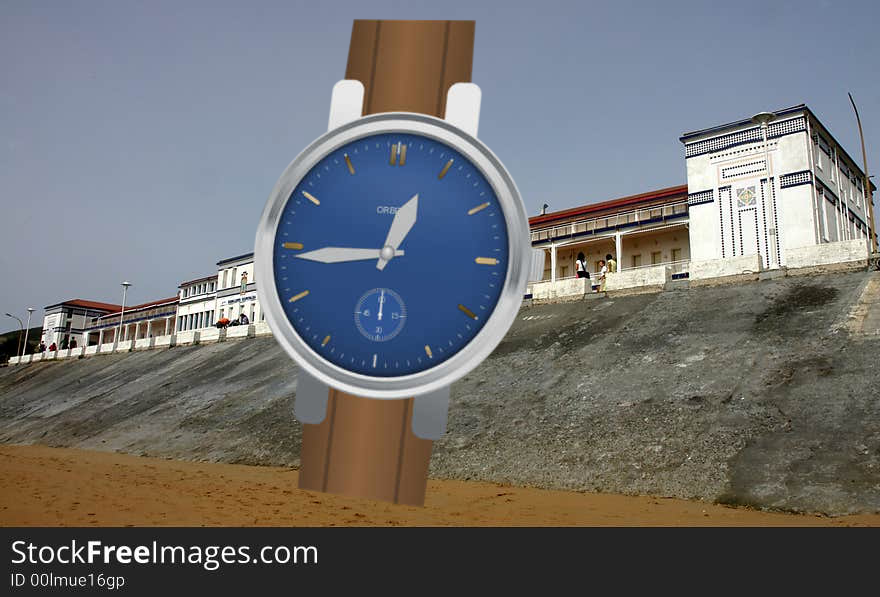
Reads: 12 h 44 min
